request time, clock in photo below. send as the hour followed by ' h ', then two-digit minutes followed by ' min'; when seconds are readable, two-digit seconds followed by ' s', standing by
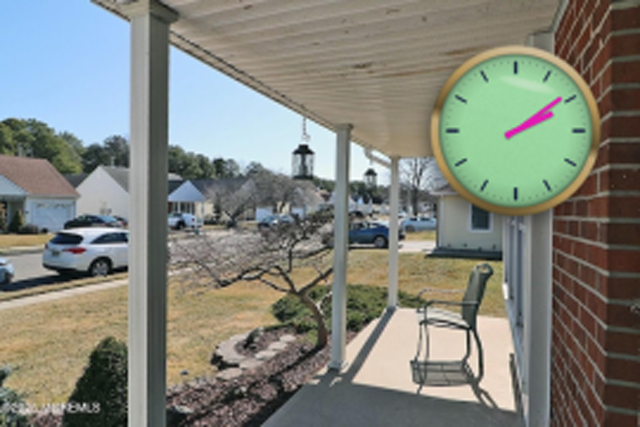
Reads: 2 h 09 min
